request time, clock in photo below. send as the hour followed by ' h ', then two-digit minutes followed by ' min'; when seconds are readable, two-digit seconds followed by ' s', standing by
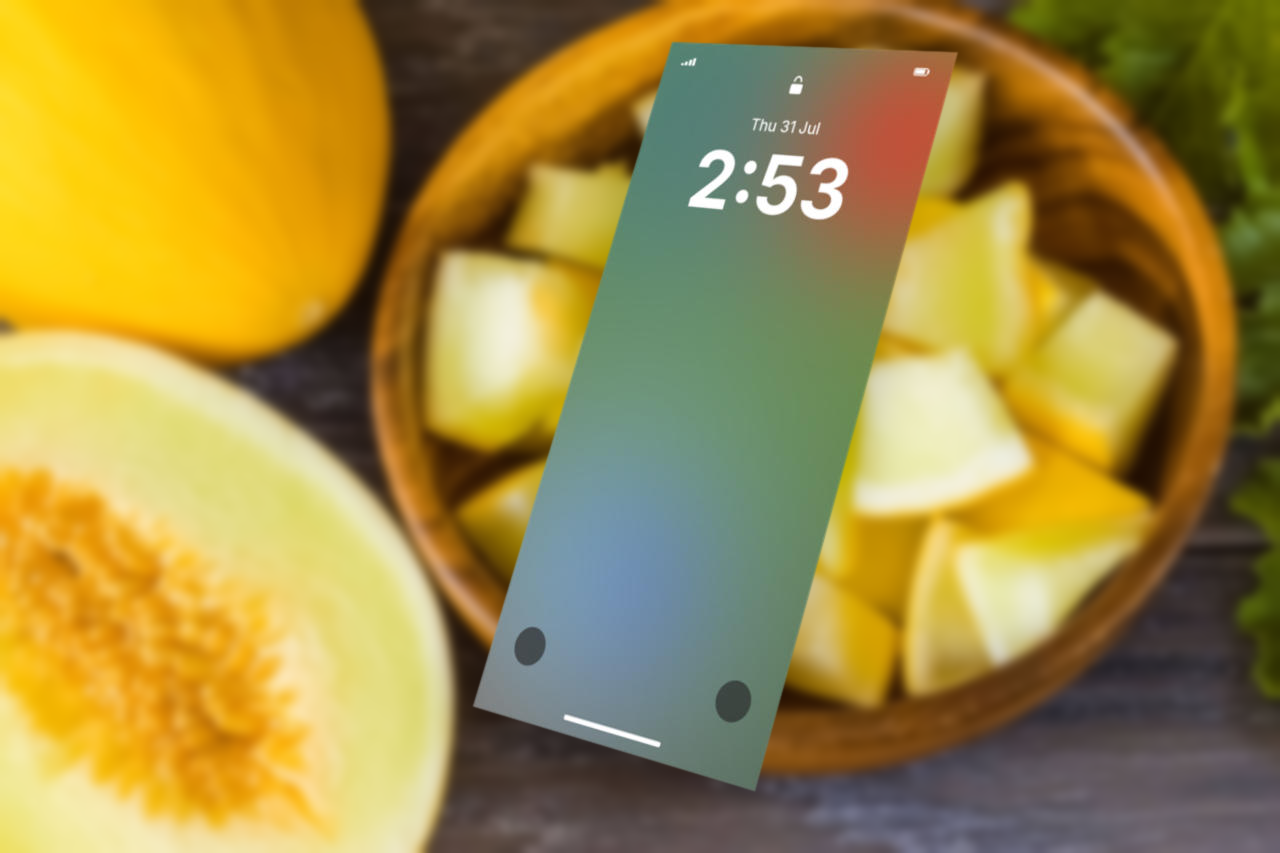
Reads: 2 h 53 min
